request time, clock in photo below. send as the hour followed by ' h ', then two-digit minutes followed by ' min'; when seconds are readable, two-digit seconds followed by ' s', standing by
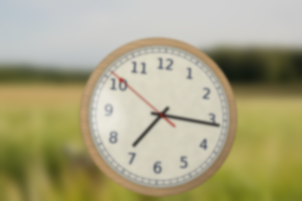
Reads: 7 h 15 min 51 s
